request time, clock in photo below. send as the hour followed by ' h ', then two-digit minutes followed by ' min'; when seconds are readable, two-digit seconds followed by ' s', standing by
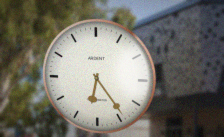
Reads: 6 h 24 min
